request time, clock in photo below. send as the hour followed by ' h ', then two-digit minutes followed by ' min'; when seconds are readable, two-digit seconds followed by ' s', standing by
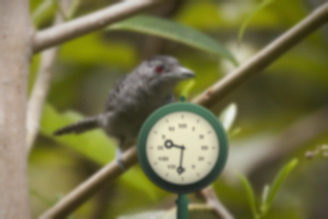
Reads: 9 h 31 min
